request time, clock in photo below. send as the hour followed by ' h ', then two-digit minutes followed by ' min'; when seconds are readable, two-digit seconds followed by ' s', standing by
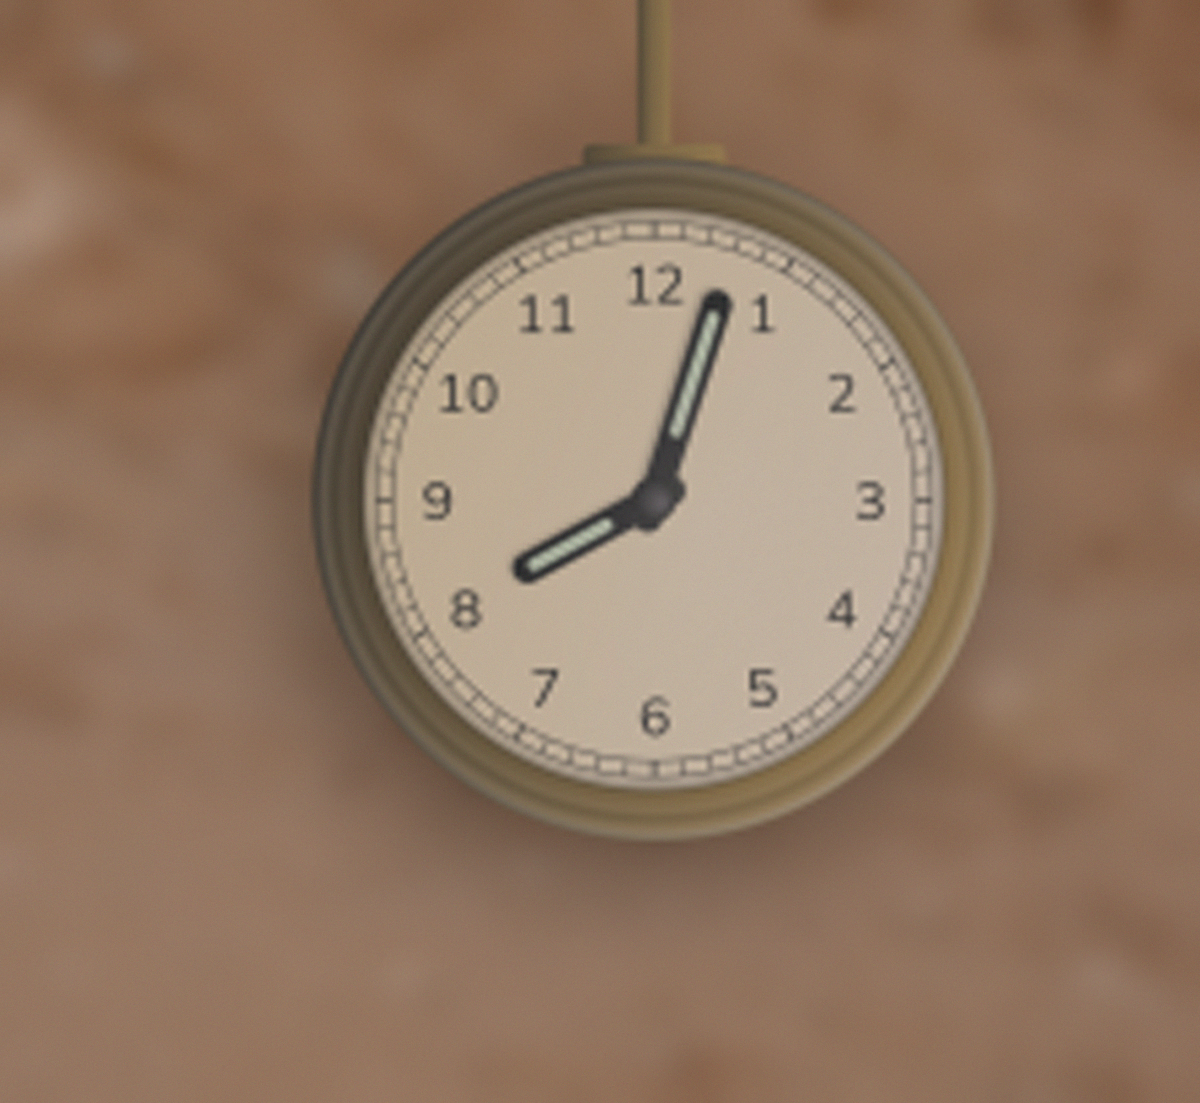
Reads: 8 h 03 min
